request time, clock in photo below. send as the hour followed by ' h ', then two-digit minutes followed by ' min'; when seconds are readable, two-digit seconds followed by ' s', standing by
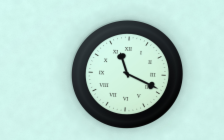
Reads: 11 h 19 min
